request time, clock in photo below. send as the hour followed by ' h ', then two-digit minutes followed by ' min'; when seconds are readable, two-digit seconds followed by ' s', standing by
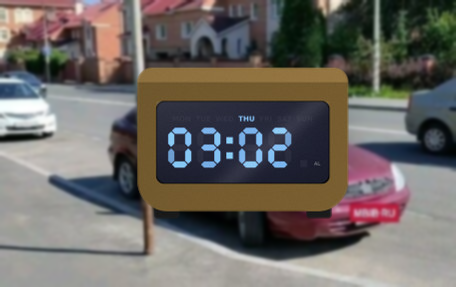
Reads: 3 h 02 min
